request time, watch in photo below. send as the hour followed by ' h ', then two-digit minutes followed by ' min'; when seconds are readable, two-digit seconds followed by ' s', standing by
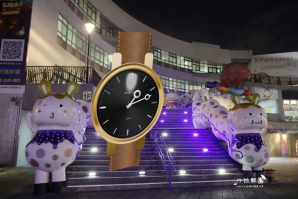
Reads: 1 h 12 min
